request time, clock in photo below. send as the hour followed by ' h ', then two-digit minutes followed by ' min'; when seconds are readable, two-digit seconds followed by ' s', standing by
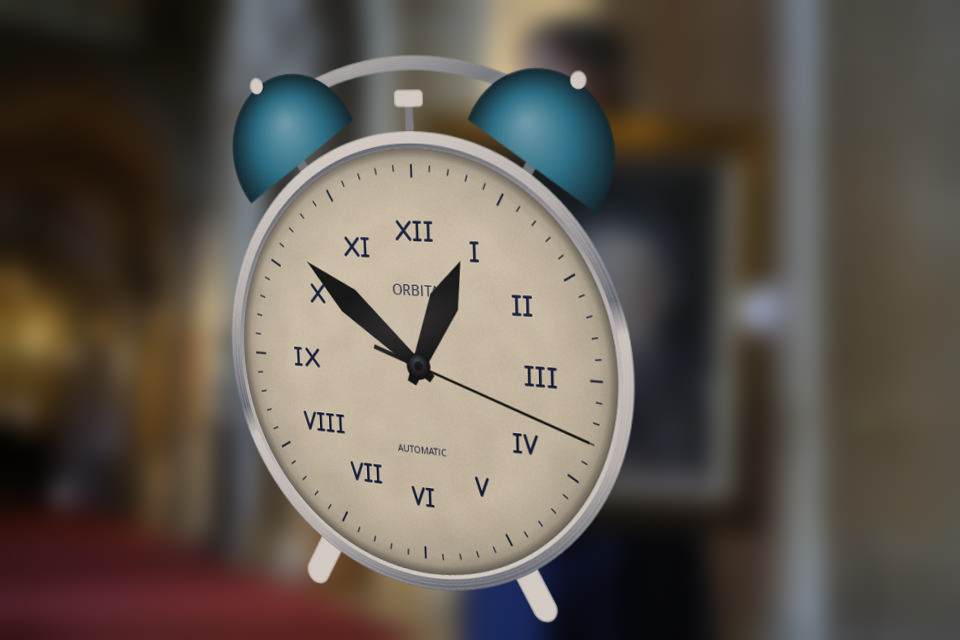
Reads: 12 h 51 min 18 s
